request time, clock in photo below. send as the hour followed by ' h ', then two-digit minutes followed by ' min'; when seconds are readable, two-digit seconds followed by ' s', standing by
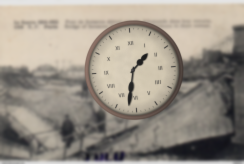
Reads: 1 h 32 min
